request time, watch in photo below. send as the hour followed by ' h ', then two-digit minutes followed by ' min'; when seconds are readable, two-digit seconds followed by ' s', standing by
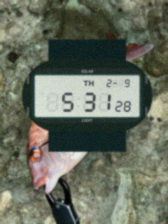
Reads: 5 h 31 min 28 s
